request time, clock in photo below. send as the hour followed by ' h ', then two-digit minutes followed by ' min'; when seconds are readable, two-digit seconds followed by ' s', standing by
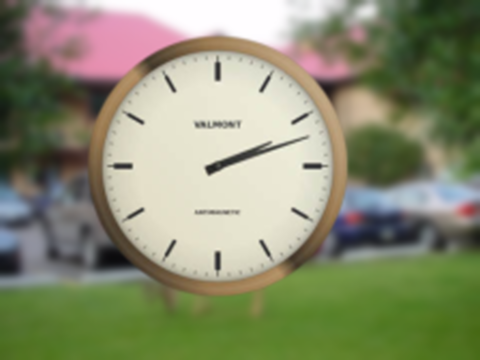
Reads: 2 h 12 min
